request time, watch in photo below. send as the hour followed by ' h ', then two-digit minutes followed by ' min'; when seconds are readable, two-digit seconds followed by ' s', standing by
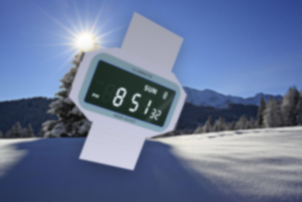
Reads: 8 h 51 min
